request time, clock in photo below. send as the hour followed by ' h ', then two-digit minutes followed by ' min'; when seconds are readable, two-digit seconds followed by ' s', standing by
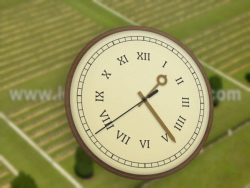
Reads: 1 h 23 min 39 s
